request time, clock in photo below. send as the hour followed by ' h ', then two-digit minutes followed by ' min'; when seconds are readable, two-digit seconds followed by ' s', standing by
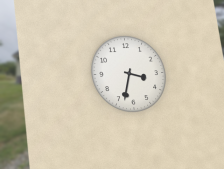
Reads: 3 h 33 min
